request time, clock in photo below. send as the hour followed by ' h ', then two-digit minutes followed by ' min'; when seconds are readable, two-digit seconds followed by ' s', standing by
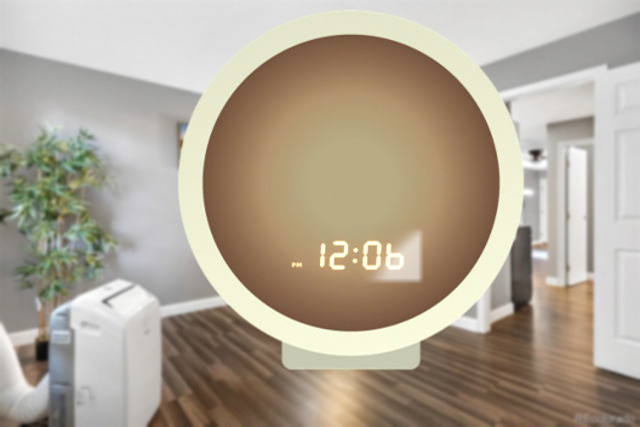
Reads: 12 h 06 min
